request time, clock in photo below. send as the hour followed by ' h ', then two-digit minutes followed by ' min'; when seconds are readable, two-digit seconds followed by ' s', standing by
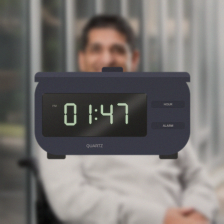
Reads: 1 h 47 min
